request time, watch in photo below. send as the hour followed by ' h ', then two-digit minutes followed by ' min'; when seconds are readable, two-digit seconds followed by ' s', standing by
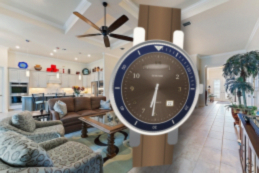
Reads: 6 h 31 min
